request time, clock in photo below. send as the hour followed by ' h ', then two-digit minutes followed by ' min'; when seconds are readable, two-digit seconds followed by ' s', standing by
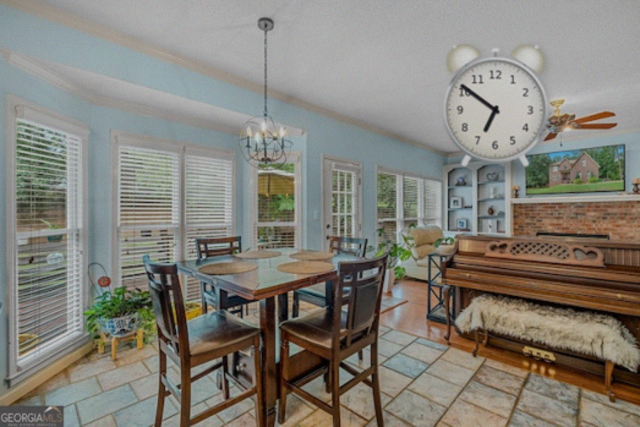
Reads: 6 h 51 min
